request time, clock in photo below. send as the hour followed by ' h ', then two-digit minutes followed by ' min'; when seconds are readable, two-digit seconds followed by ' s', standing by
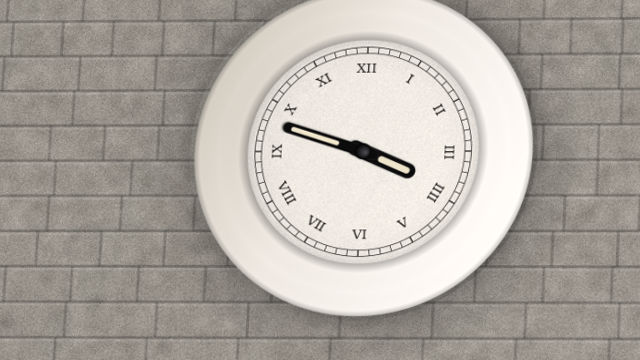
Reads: 3 h 48 min
